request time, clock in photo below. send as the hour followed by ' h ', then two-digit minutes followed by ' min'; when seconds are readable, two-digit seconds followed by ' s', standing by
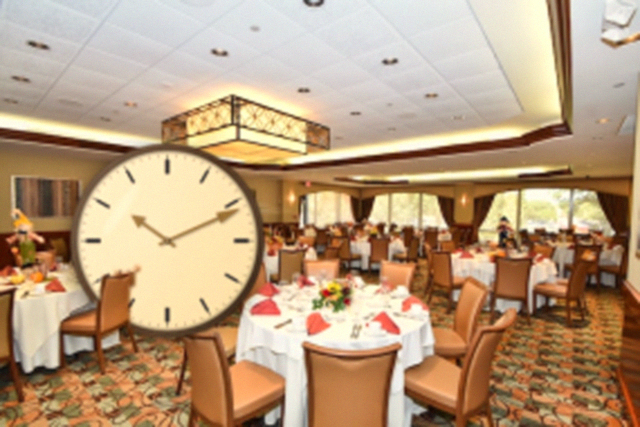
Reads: 10 h 11 min
